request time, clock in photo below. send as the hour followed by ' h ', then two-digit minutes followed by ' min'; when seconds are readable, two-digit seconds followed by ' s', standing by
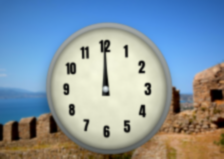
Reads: 12 h 00 min
